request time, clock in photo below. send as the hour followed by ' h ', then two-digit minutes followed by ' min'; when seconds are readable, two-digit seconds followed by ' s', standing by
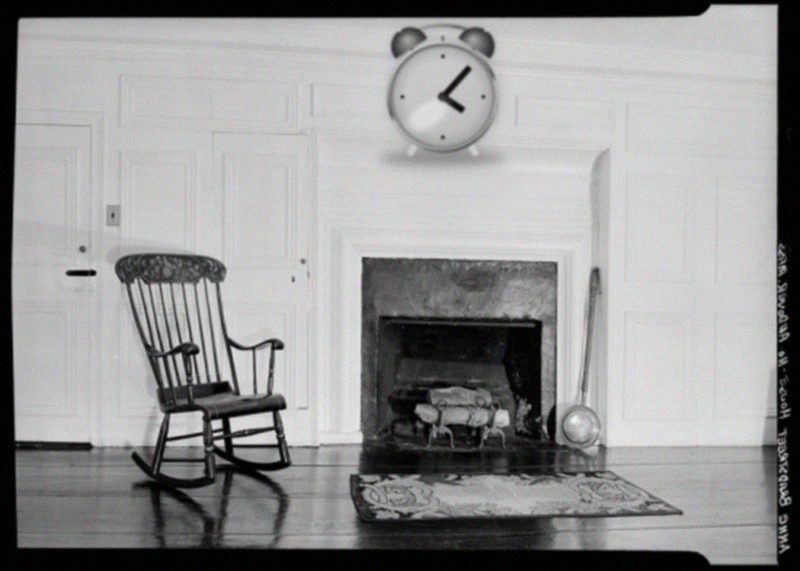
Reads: 4 h 07 min
